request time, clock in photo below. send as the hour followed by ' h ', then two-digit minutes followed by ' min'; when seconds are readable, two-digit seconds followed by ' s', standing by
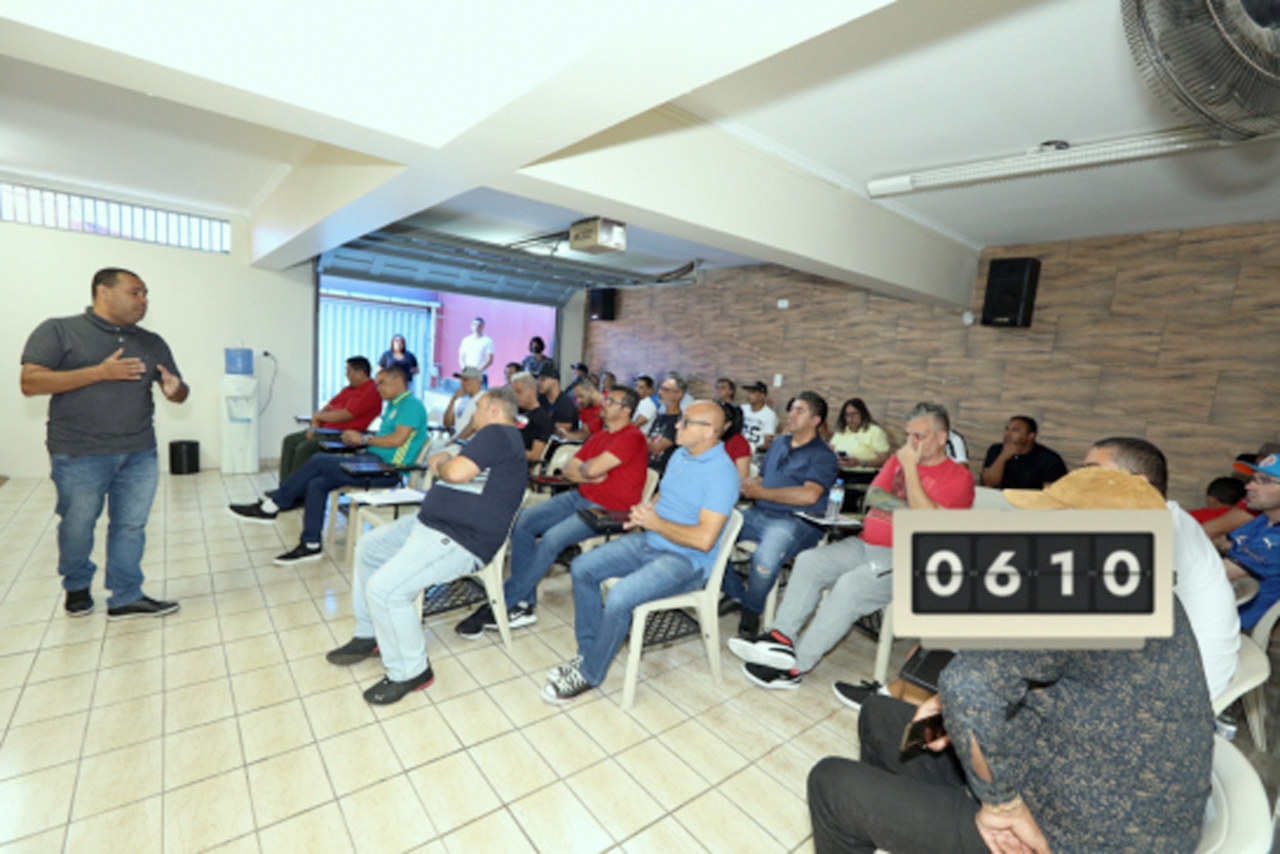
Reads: 6 h 10 min
